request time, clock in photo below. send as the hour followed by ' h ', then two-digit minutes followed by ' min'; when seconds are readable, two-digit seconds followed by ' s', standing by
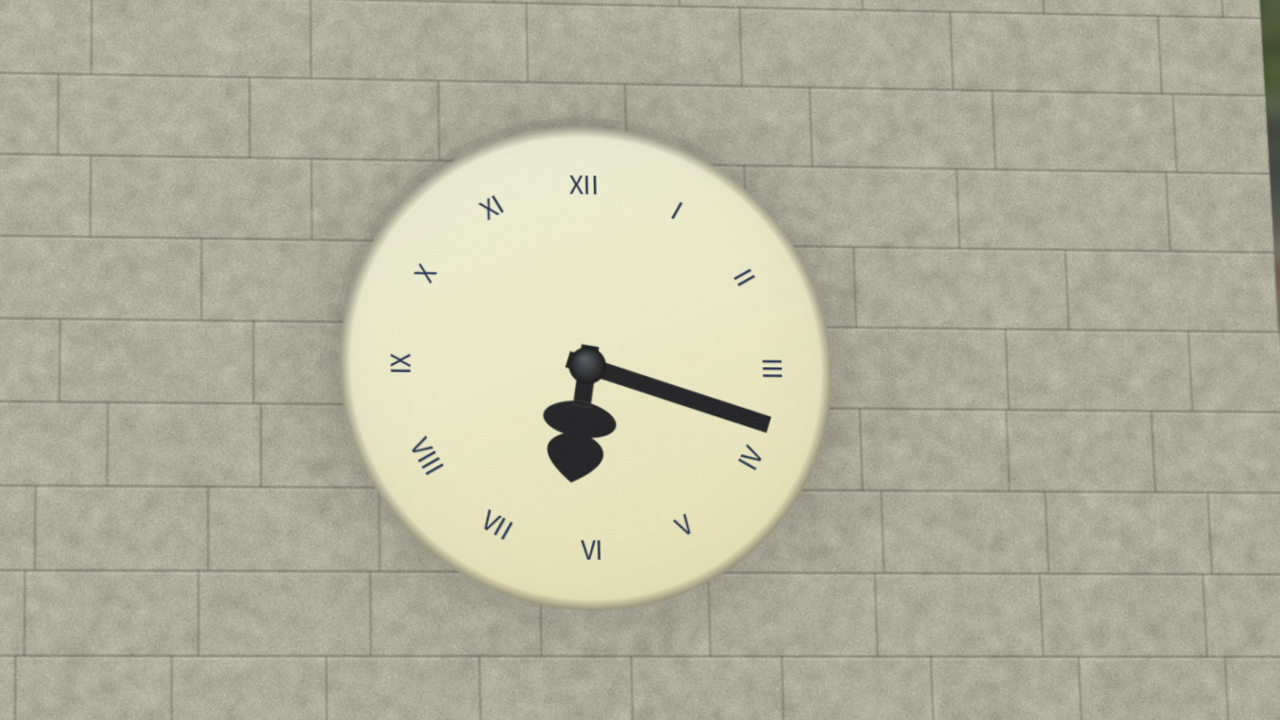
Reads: 6 h 18 min
